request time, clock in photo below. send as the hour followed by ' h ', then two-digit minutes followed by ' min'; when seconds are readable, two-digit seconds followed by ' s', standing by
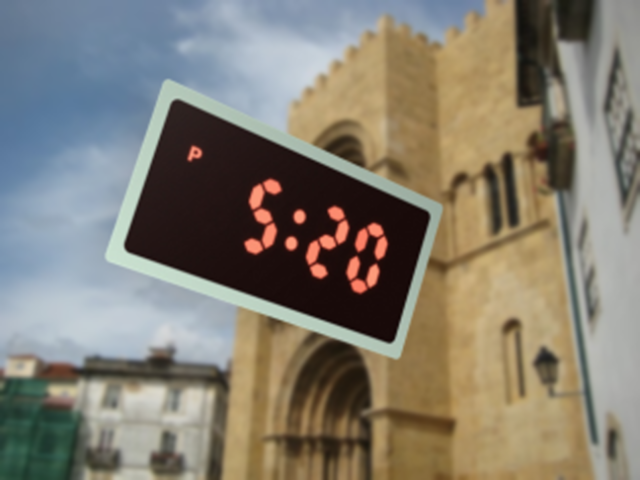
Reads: 5 h 20 min
